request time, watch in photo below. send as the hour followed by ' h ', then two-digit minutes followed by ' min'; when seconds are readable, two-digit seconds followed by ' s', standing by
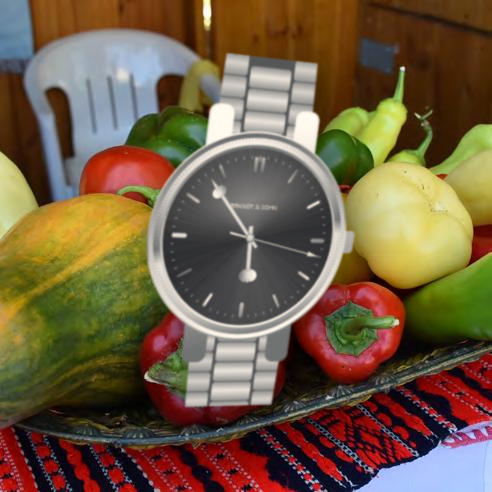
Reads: 5 h 53 min 17 s
